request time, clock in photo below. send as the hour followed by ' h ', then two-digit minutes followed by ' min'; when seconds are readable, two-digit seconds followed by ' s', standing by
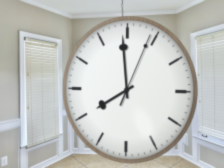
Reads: 7 h 59 min 04 s
